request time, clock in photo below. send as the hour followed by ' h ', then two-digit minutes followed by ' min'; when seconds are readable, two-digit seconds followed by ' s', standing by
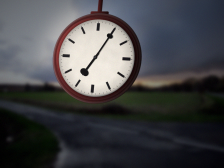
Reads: 7 h 05 min
